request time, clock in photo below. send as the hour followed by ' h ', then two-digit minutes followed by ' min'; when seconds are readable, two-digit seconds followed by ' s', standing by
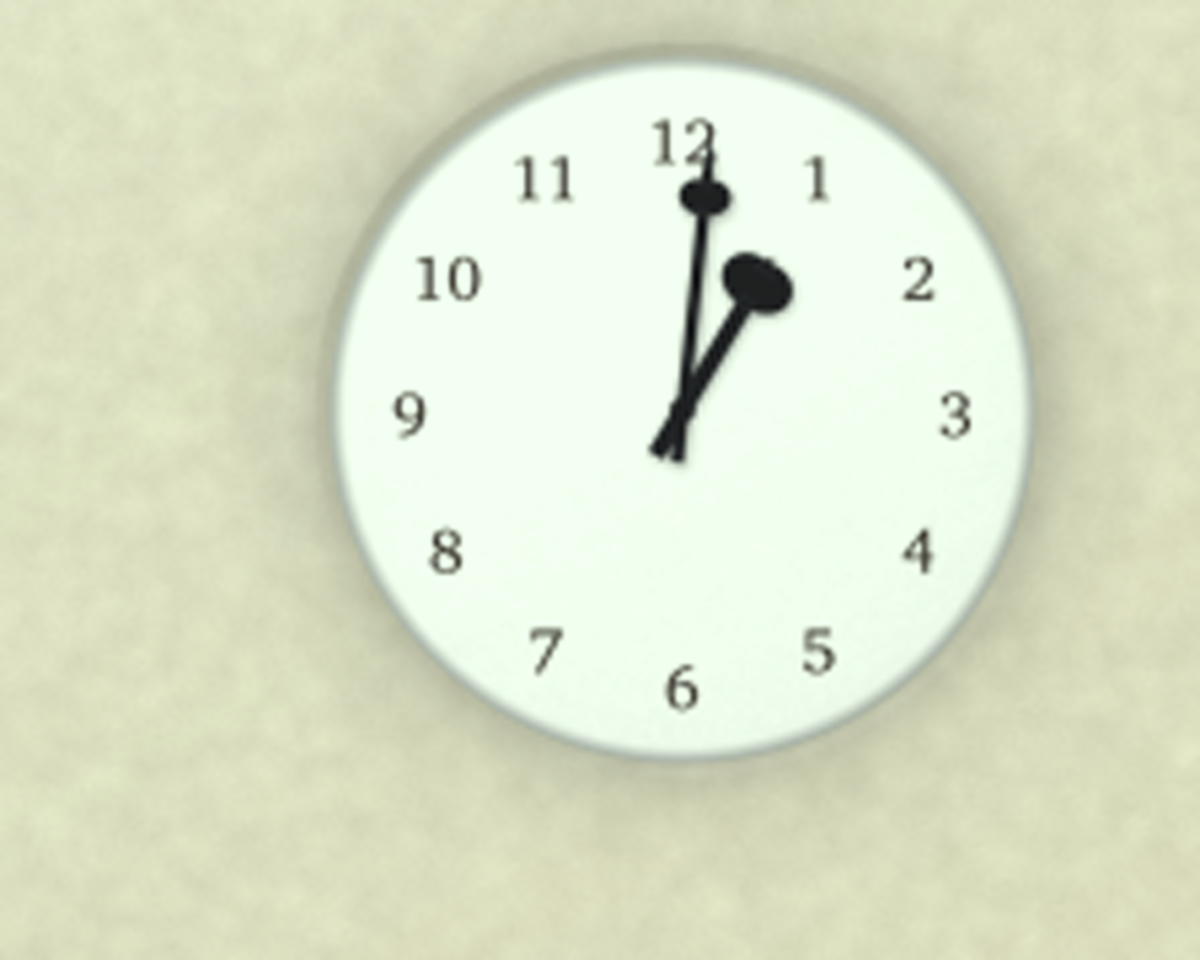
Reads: 1 h 01 min
